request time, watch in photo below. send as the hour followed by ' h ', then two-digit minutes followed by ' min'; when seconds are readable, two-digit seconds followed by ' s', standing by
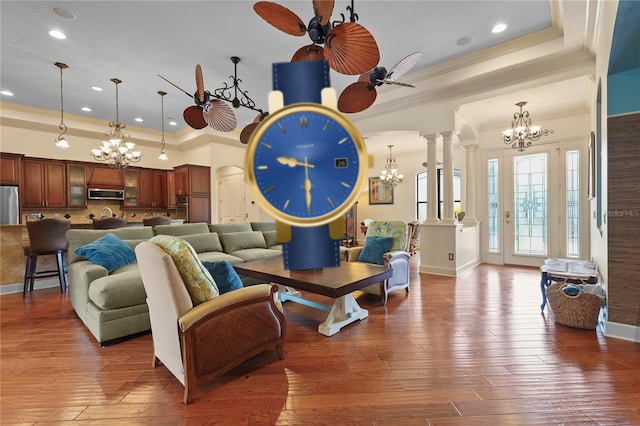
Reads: 9 h 30 min
